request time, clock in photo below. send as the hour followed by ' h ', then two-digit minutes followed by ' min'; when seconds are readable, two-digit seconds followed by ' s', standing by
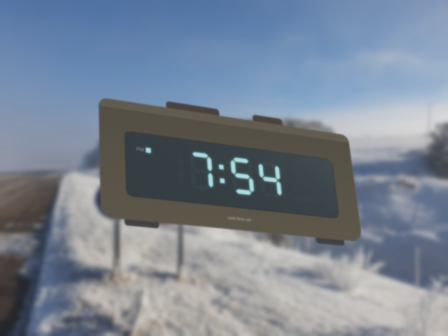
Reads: 7 h 54 min
